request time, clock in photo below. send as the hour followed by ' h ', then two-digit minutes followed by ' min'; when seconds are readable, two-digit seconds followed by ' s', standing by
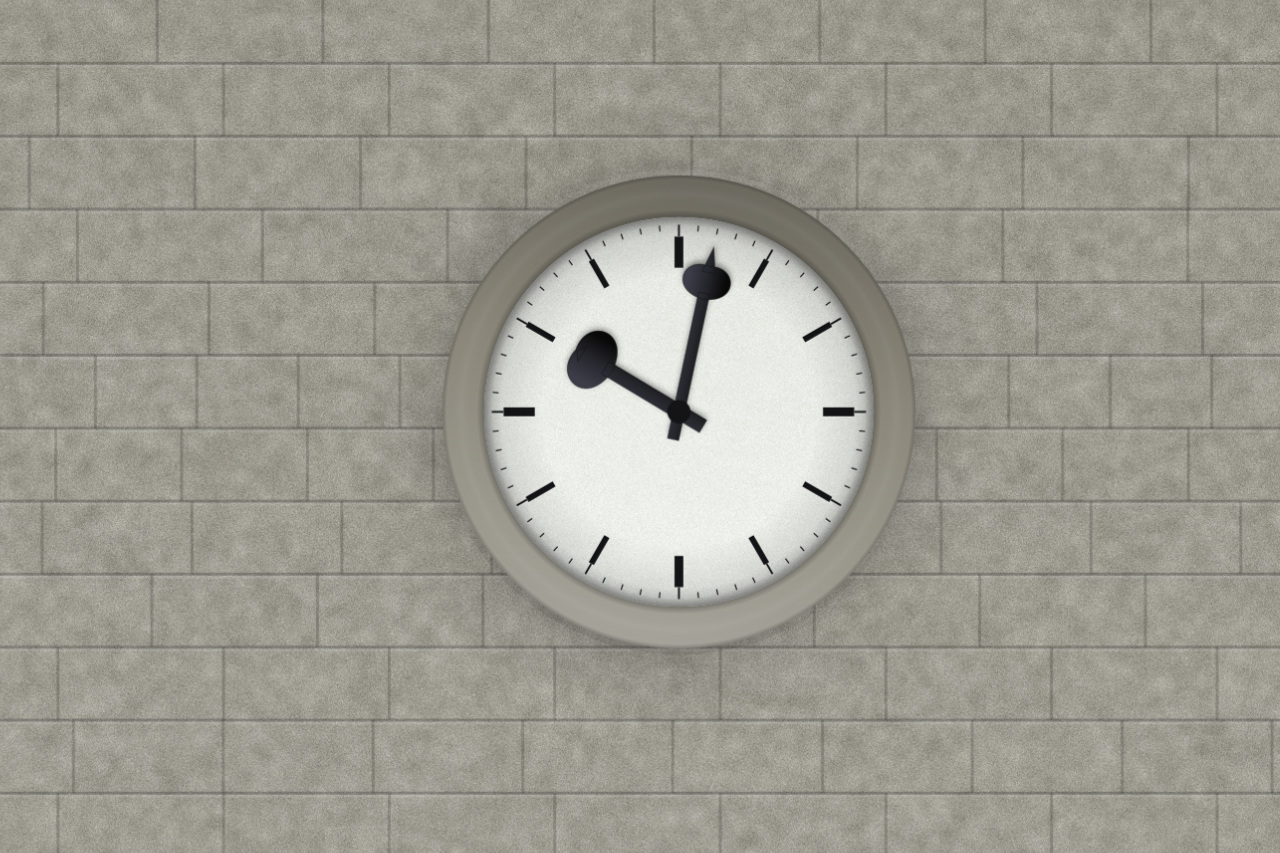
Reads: 10 h 02 min
